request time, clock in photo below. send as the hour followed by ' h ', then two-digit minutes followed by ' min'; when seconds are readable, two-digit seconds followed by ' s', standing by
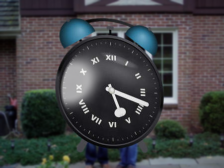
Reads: 5 h 18 min
